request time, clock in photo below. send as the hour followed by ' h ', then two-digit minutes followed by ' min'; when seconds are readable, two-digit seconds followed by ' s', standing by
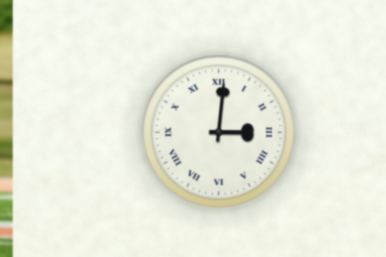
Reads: 3 h 01 min
